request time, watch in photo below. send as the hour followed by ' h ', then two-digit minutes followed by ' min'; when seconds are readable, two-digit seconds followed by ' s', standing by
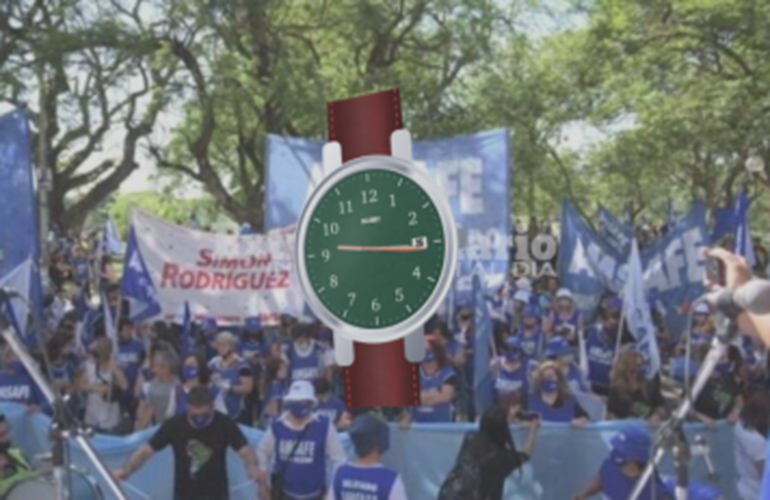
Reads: 9 h 16 min
